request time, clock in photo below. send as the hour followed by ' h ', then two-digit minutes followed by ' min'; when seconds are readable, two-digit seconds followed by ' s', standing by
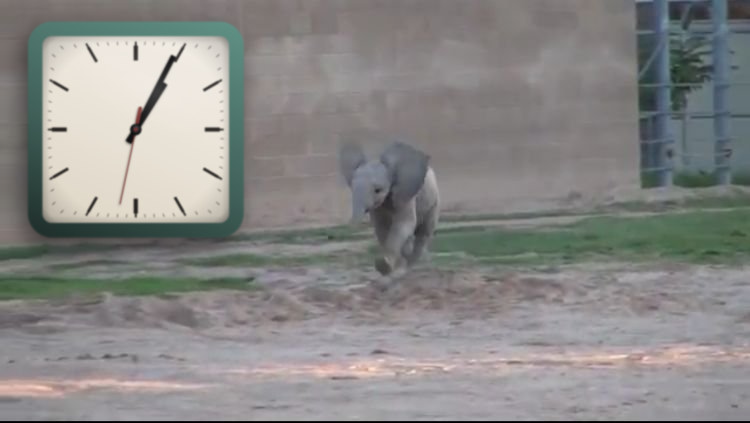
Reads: 1 h 04 min 32 s
